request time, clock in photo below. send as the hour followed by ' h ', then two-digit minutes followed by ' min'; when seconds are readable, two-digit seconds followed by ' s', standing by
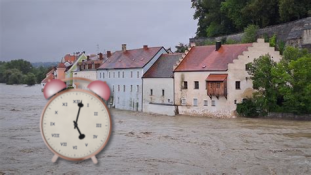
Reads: 5 h 02 min
